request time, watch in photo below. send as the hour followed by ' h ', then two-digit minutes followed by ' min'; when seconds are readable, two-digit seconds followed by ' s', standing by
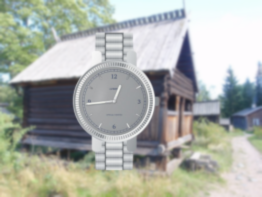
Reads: 12 h 44 min
